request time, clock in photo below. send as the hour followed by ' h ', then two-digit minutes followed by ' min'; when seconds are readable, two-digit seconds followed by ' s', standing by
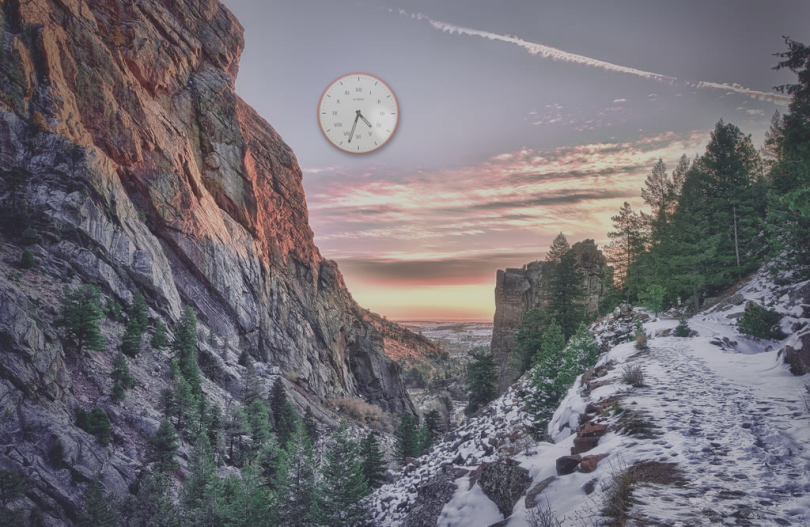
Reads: 4 h 33 min
